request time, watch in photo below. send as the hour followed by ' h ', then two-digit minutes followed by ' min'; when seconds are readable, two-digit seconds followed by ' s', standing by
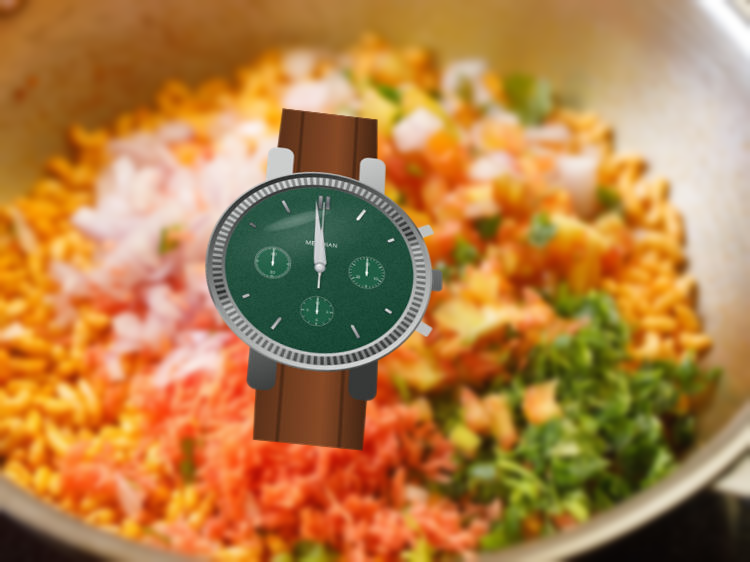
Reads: 11 h 59 min
